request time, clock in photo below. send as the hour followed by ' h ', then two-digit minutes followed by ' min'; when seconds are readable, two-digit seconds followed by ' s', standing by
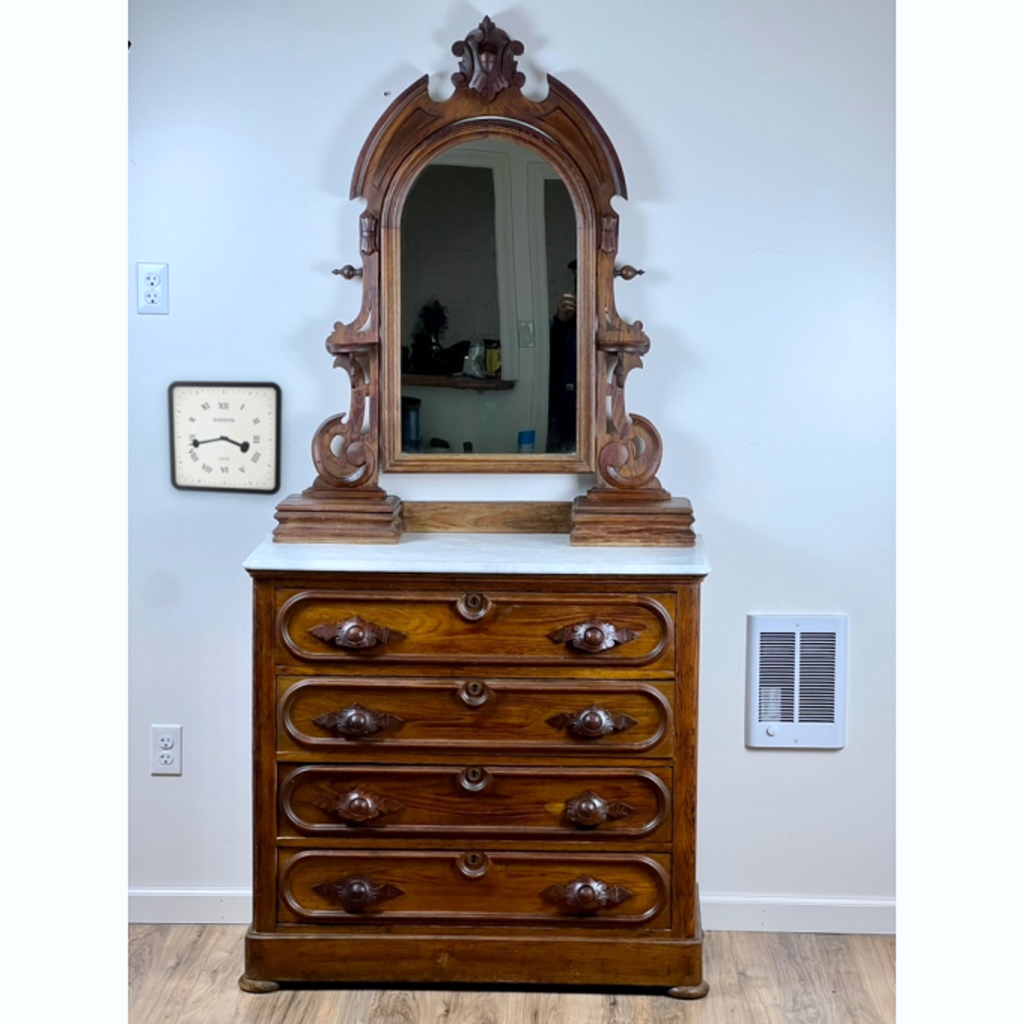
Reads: 3 h 43 min
